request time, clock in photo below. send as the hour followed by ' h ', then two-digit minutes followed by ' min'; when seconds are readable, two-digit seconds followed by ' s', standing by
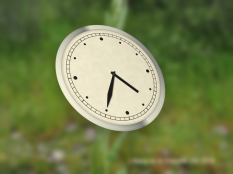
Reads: 4 h 35 min
